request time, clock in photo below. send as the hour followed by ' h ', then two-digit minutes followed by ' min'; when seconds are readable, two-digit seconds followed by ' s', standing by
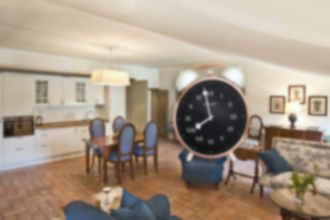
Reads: 7 h 58 min
